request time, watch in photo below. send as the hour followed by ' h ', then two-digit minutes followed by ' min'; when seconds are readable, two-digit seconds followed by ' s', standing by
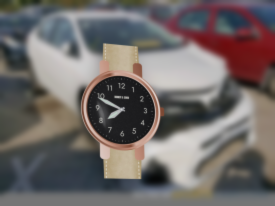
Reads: 7 h 49 min
